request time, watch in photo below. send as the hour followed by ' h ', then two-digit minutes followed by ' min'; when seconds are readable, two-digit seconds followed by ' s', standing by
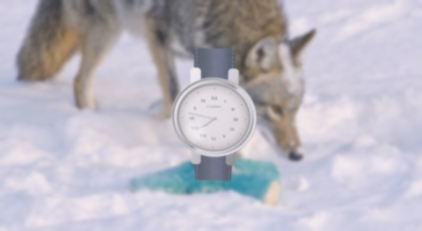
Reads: 7 h 47 min
